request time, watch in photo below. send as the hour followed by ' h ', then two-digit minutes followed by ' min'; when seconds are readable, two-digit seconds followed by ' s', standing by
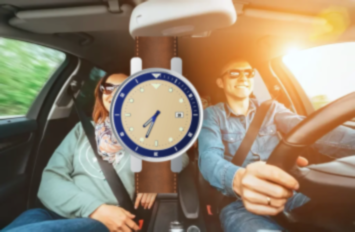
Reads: 7 h 34 min
